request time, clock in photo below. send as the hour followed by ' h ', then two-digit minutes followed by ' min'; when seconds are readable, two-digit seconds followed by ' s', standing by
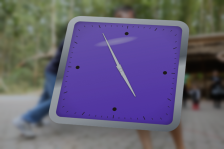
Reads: 4 h 55 min
